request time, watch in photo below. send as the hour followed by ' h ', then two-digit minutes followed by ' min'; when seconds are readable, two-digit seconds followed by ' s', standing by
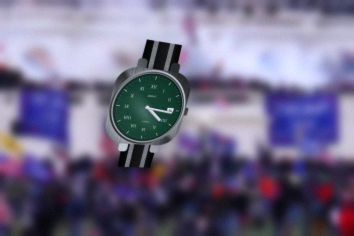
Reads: 4 h 16 min
